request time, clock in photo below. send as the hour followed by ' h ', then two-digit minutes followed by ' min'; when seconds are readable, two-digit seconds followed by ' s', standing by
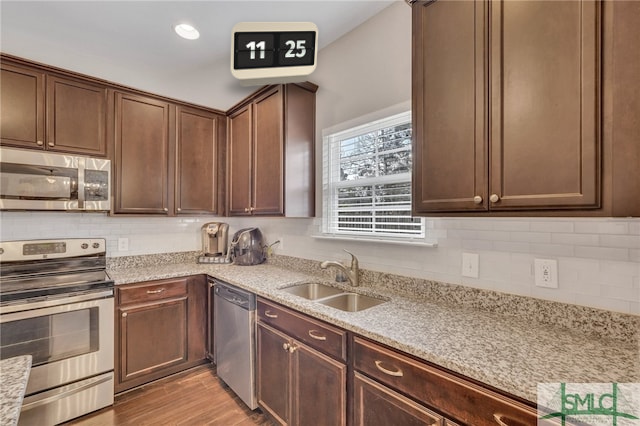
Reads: 11 h 25 min
